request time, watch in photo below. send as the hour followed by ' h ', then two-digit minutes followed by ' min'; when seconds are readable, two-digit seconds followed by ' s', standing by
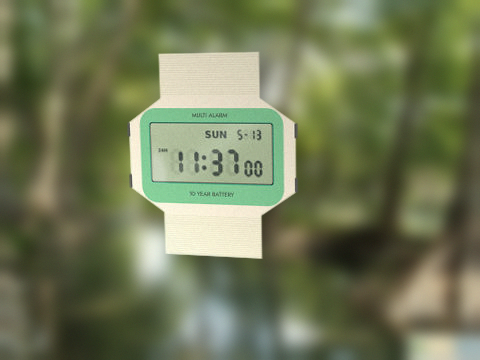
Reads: 11 h 37 min 00 s
